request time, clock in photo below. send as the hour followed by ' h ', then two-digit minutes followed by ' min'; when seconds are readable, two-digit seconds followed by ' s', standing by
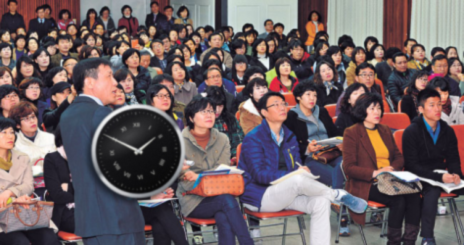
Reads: 1 h 50 min
